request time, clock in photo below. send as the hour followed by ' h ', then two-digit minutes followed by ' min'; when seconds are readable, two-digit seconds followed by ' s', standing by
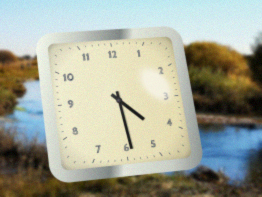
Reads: 4 h 29 min
